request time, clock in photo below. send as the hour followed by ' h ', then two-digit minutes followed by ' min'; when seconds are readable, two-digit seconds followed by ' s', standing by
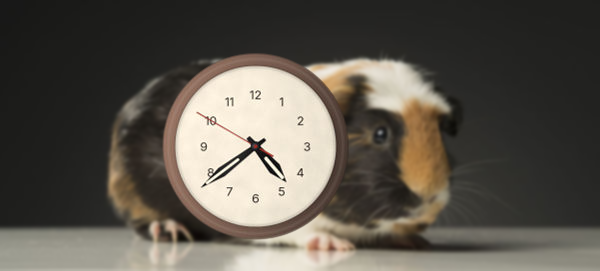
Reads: 4 h 38 min 50 s
